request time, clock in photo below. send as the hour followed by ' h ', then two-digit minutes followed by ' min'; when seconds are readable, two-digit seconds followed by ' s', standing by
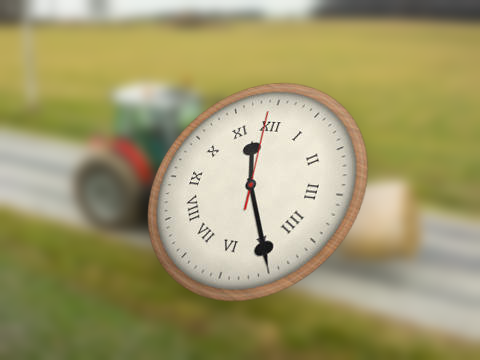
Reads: 11 h 24 min 59 s
